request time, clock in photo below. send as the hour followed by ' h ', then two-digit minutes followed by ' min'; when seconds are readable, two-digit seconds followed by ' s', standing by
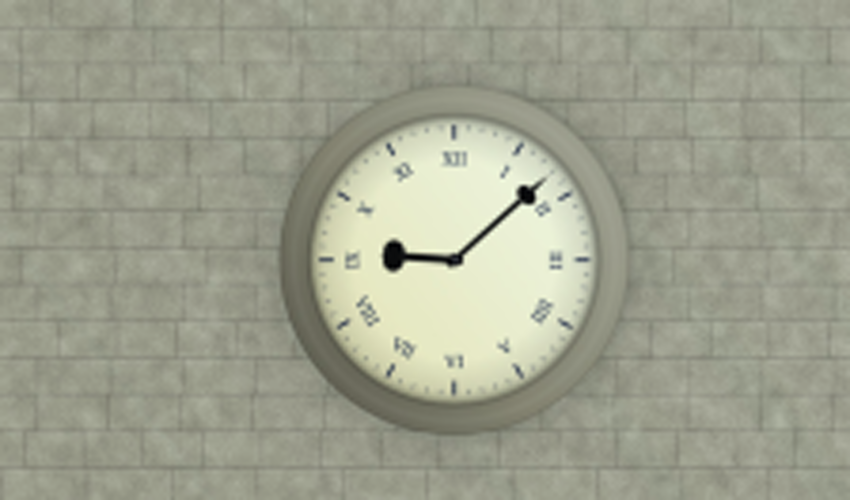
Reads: 9 h 08 min
